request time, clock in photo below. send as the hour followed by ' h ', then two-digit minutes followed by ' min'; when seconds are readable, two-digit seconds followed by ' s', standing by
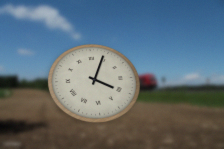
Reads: 4 h 04 min
